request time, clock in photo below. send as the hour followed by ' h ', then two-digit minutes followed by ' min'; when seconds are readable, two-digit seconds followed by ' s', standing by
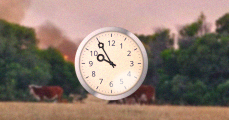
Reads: 9 h 55 min
